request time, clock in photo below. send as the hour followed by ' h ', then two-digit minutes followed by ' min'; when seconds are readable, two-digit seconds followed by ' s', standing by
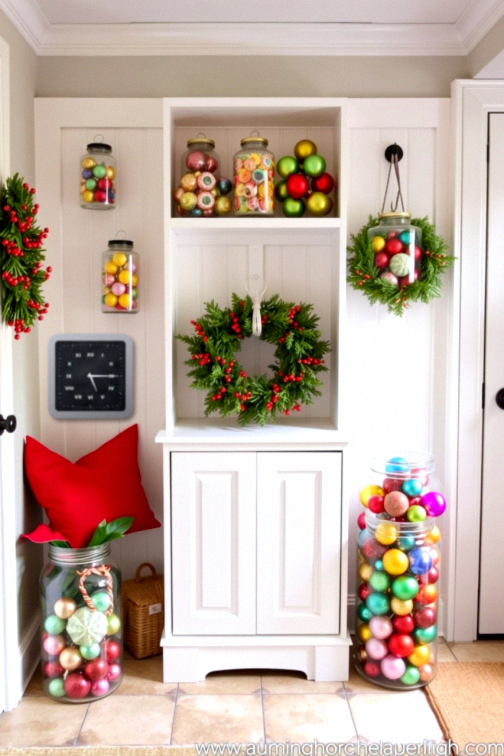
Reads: 5 h 15 min
